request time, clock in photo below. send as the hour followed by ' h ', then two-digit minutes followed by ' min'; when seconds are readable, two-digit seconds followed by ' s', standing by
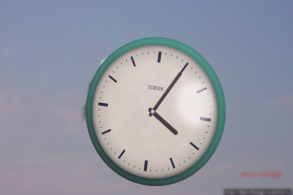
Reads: 4 h 05 min
